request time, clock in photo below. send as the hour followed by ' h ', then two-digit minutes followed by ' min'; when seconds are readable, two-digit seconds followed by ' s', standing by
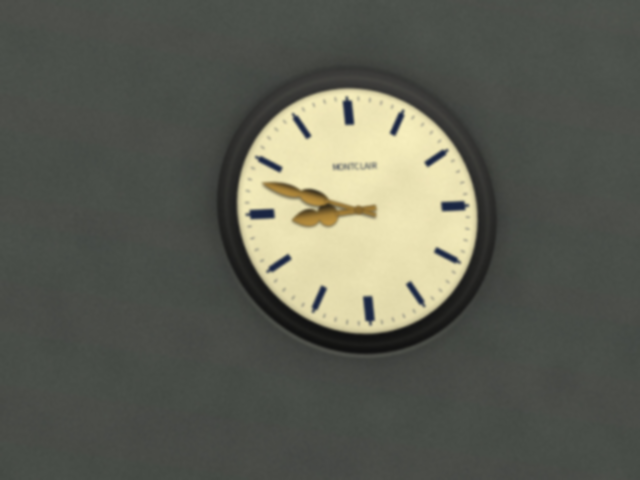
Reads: 8 h 48 min
